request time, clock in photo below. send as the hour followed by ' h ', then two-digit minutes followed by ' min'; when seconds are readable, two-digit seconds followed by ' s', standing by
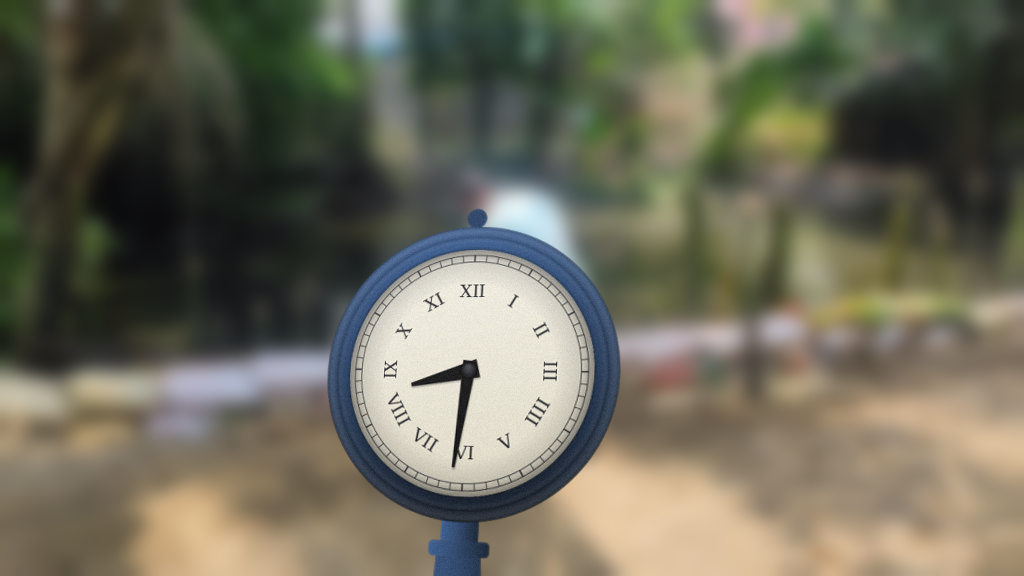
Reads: 8 h 31 min
